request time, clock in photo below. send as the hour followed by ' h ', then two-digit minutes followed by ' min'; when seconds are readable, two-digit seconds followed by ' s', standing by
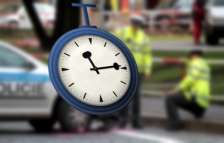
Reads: 11 h 14 min
